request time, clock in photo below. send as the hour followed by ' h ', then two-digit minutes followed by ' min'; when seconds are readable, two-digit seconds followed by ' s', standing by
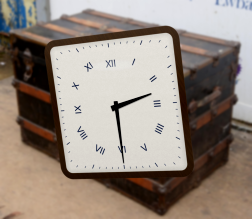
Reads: 2 h 30 min
